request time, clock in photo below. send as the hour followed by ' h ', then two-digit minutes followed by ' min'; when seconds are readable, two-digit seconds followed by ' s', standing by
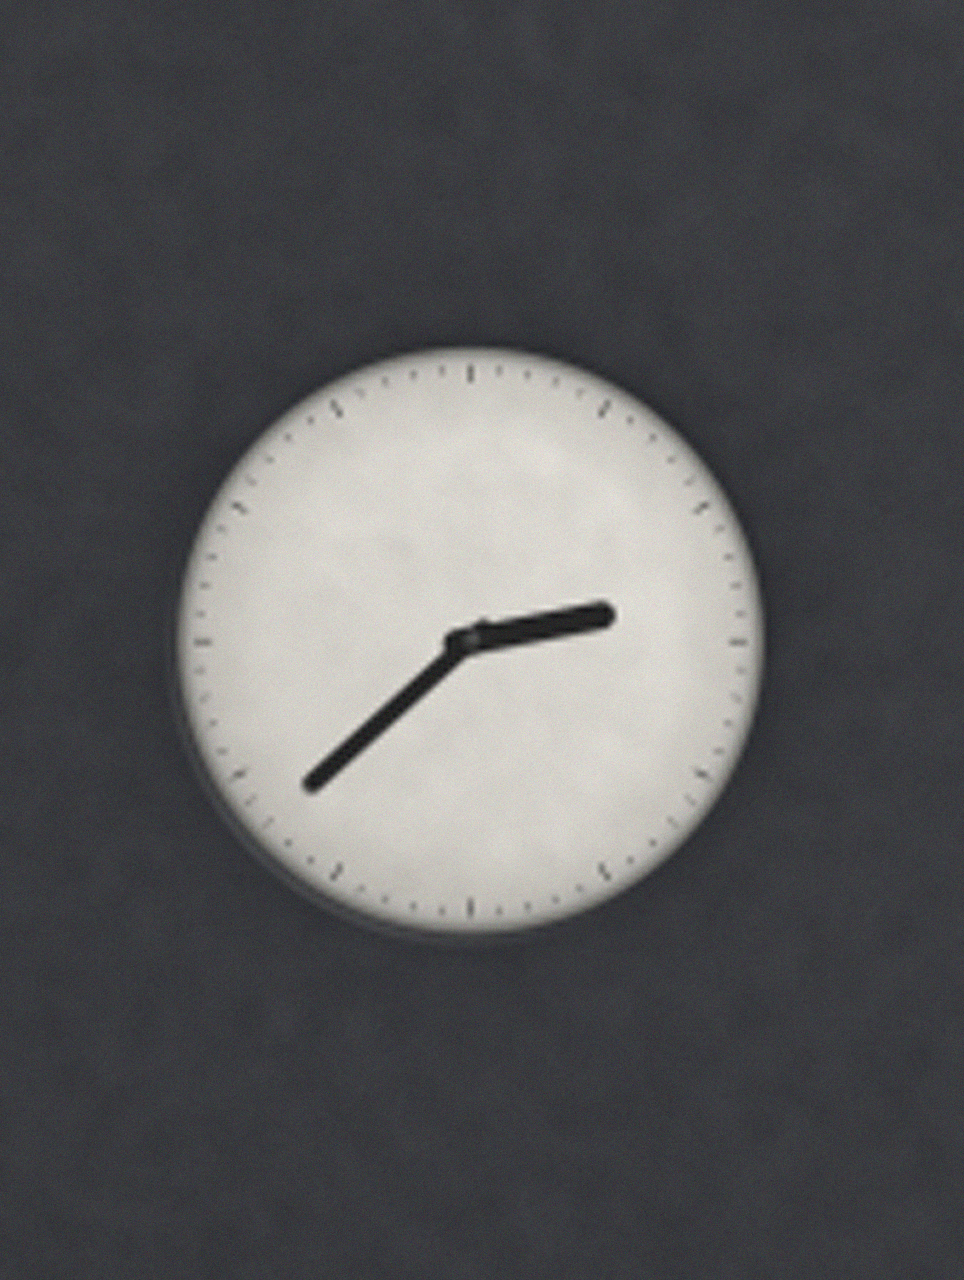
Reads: 2 h 38 min
